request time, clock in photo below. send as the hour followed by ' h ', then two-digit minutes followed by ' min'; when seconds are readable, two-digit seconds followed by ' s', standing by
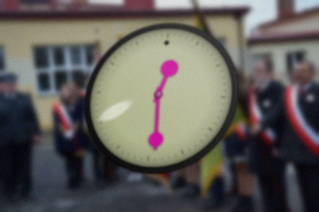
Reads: 12 h 29 min
